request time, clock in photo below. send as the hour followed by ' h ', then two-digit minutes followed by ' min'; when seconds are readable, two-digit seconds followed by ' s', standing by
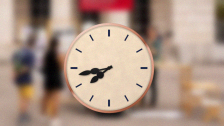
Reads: 7 h 43 min
